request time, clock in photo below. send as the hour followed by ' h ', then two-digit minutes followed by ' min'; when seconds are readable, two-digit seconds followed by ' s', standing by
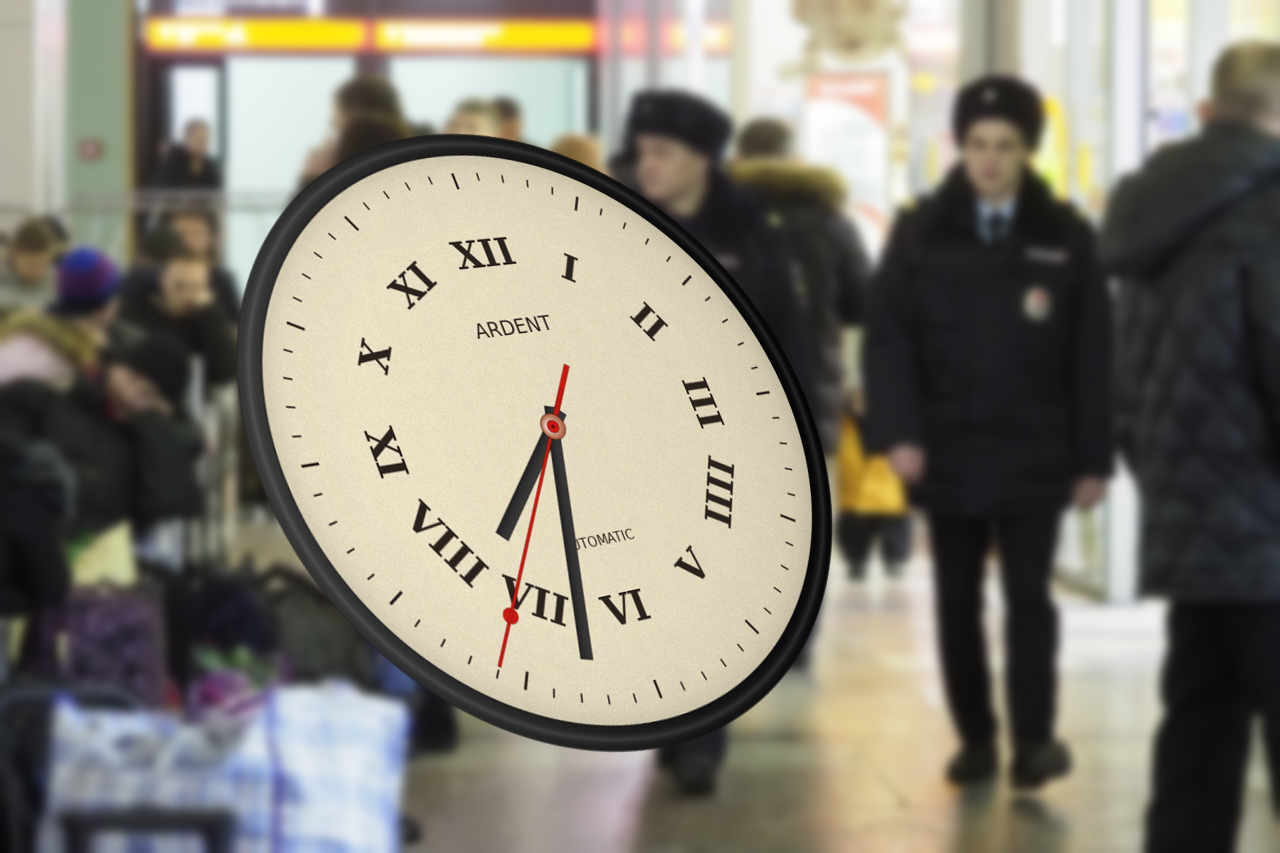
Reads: 7 h 32 min 36 s
